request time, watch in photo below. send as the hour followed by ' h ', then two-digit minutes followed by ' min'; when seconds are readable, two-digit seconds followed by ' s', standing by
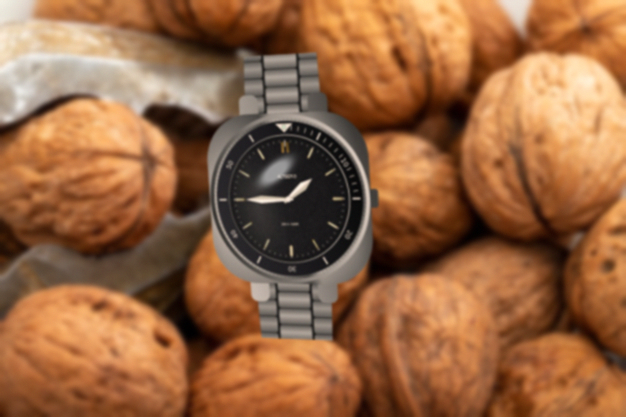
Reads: 1 h 45 min
